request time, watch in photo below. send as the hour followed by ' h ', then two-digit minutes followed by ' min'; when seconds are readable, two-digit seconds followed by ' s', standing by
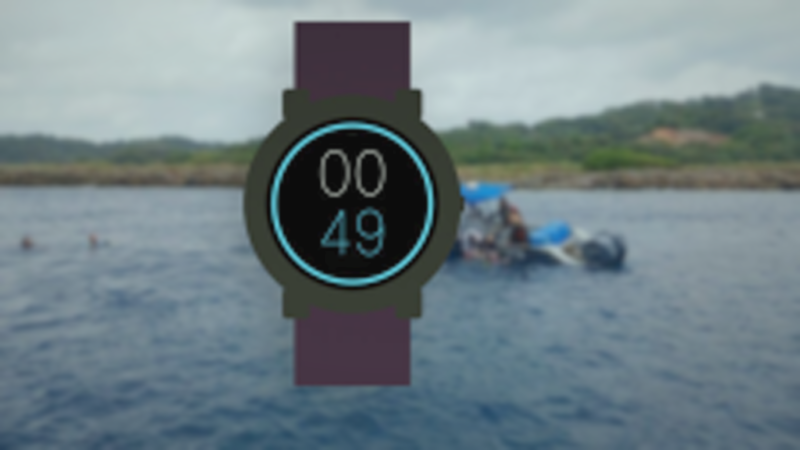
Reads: 0 h 49 min
